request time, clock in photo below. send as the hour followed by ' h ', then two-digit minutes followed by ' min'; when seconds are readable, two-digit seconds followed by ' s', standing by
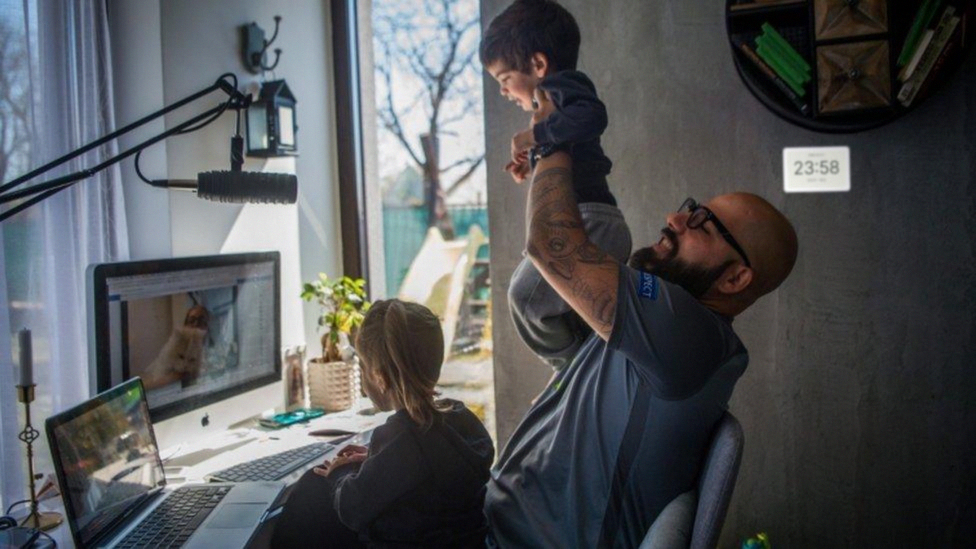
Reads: 23 h 58 min
